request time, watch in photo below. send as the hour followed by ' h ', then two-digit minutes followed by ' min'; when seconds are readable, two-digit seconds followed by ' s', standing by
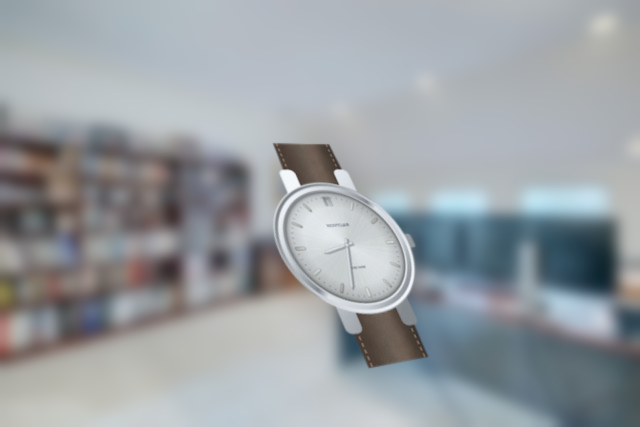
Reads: 8 h 33 min
